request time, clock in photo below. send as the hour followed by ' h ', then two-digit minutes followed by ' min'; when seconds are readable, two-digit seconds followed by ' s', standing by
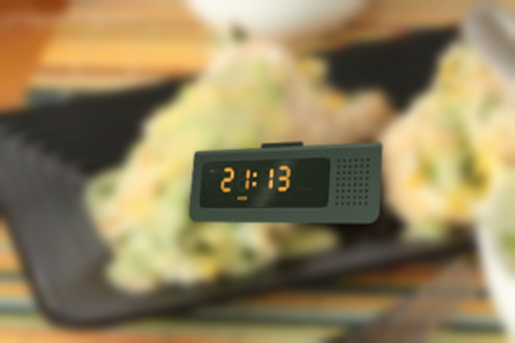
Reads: 21 h 13 min
